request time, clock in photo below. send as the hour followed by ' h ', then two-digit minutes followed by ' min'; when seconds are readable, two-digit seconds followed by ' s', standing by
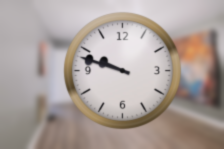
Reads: 9 h 48 min
